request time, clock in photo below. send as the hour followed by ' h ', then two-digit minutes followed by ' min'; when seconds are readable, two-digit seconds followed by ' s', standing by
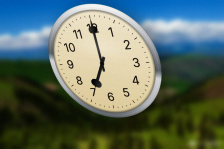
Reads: 7 h 00 min
